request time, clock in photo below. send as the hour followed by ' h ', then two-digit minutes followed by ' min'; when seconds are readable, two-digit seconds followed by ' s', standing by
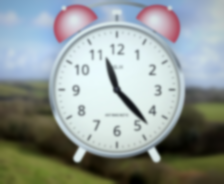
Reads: 11 h 23 min
